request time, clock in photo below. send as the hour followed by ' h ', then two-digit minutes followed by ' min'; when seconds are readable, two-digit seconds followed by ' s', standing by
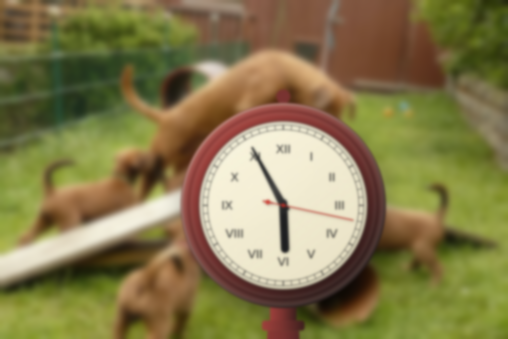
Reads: 5 h 55 min 17 s
